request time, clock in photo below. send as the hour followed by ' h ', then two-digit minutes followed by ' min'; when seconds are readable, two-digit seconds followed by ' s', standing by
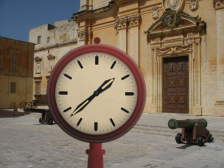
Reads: 1 h 38 min
